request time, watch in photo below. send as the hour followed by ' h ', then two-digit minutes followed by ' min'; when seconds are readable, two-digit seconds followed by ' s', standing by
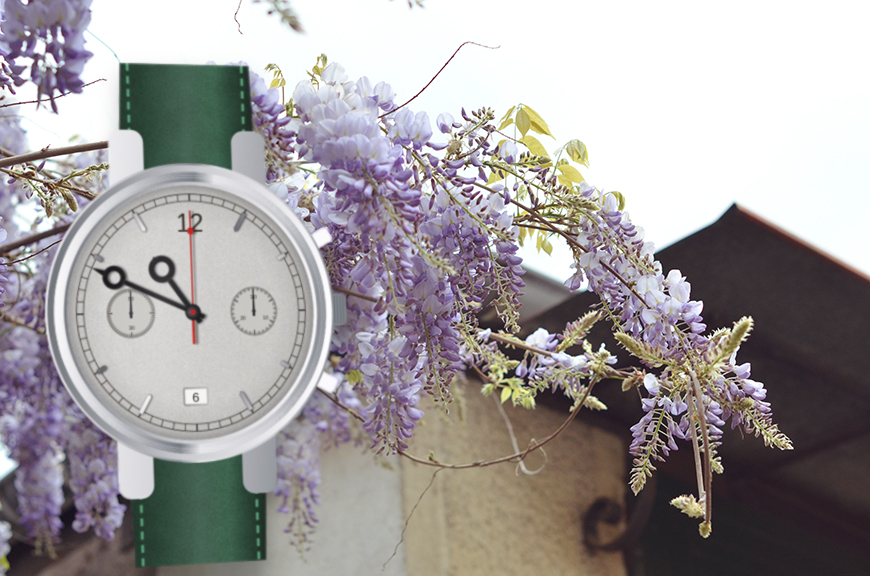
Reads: 10 h 49 min
